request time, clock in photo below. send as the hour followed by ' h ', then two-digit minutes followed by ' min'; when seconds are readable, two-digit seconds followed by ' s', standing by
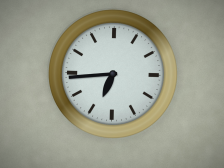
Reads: 6 h 44 min
